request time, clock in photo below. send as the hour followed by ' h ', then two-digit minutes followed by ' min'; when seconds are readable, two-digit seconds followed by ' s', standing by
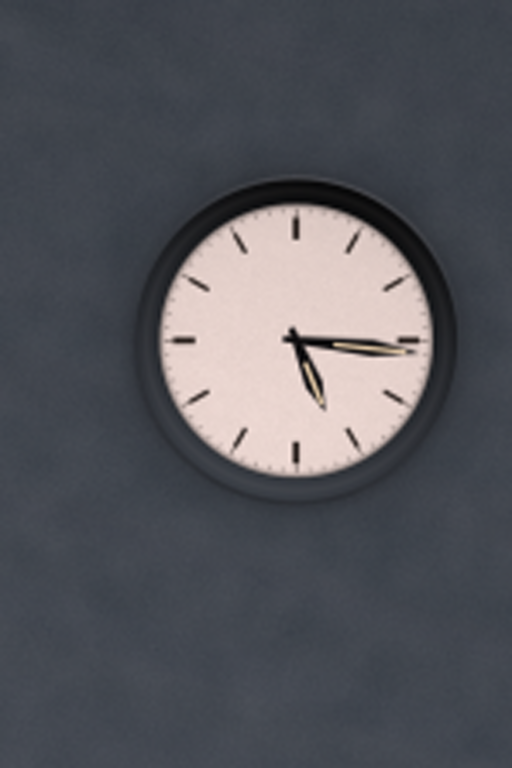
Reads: 5 h 16 min
